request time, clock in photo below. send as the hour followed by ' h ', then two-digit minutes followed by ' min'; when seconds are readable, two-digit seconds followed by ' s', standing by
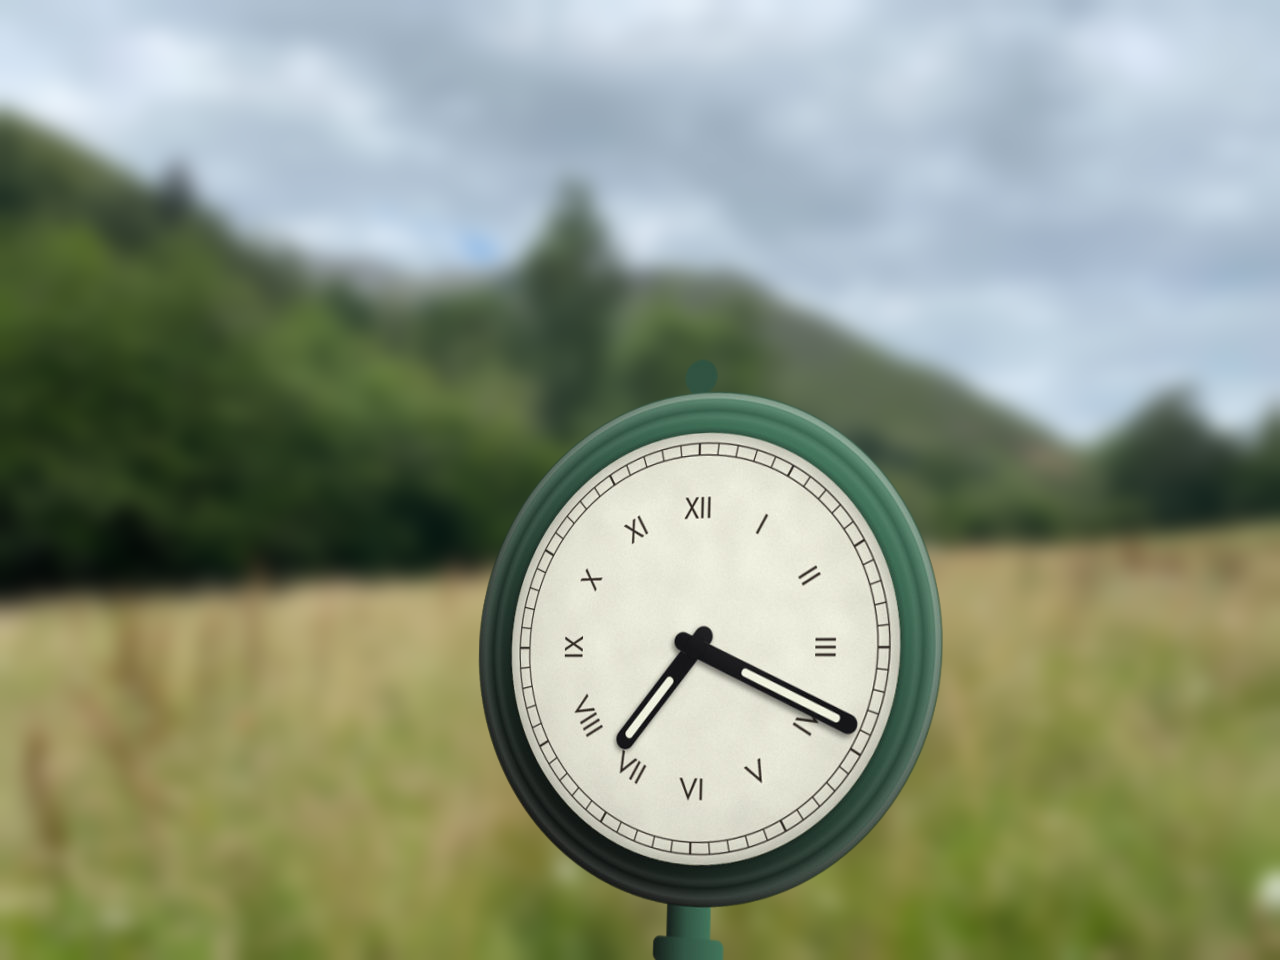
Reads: 7 h 19 min
